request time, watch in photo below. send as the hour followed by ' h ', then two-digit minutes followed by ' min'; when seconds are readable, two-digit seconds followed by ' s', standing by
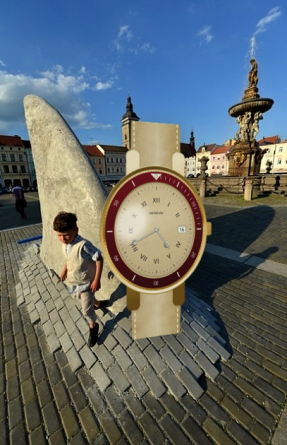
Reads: 4 h 41 min
